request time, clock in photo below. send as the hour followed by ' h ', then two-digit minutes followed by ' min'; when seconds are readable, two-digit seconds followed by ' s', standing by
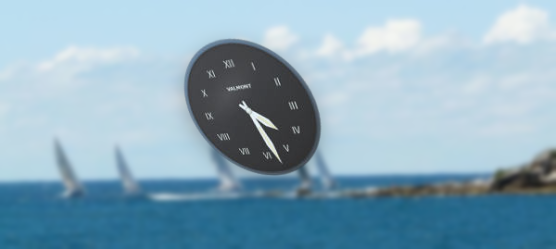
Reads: 4 h 28 min
